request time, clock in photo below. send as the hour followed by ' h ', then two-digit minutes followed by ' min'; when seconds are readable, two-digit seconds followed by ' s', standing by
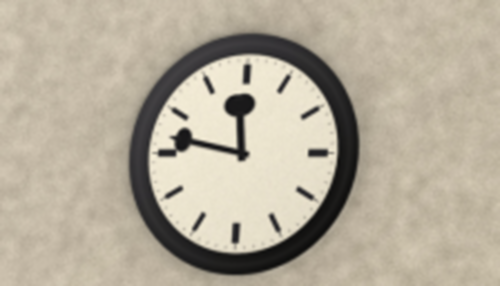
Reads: 11 h 47 min
